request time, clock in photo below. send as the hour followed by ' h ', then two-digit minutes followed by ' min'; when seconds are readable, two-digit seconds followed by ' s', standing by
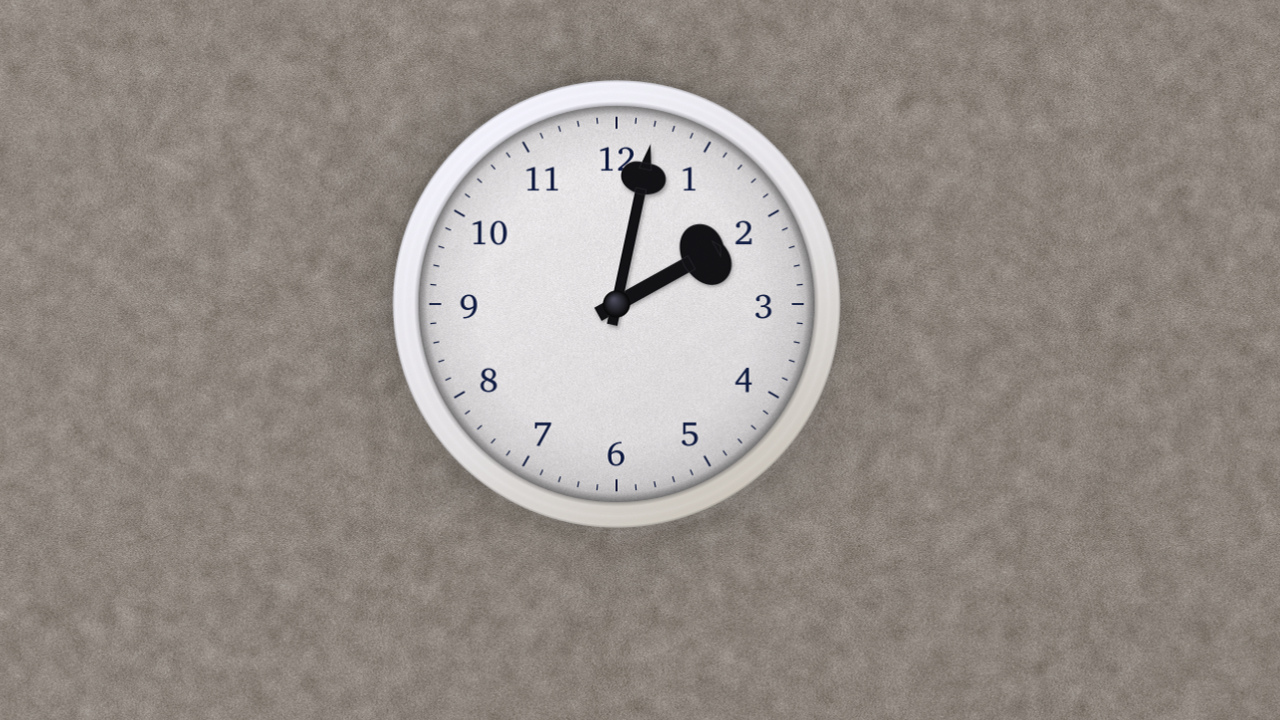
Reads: 2 h 02 min
